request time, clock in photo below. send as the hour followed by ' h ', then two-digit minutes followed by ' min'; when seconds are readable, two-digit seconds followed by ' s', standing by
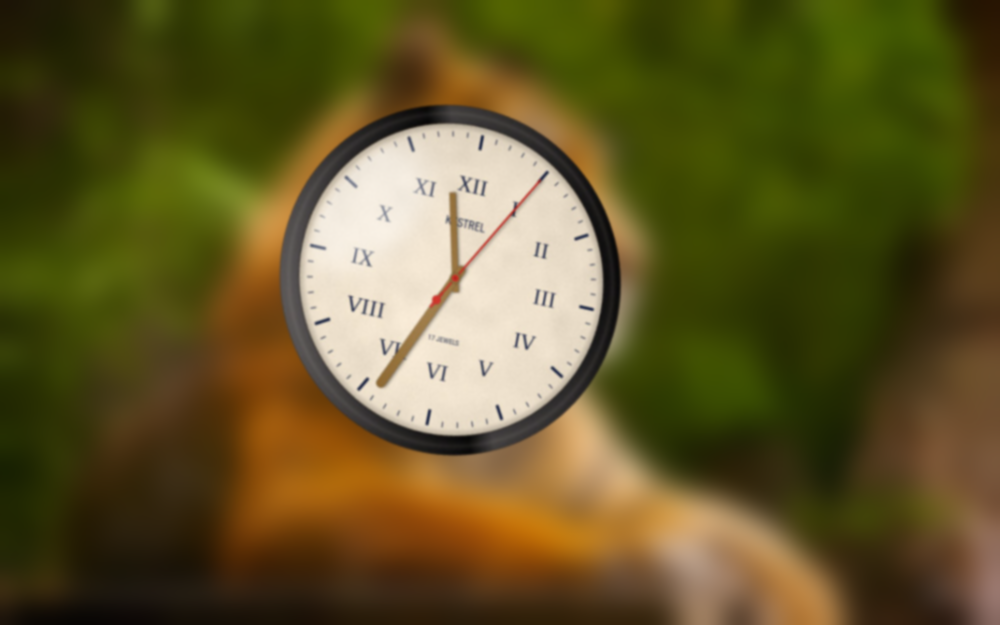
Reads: 11 h 34 min 05 s
